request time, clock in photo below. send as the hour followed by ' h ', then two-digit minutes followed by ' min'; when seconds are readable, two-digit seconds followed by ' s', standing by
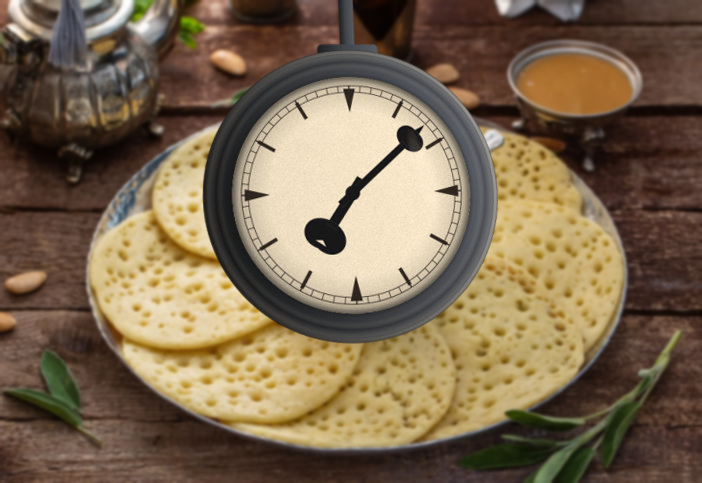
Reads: 7 h 08 min
